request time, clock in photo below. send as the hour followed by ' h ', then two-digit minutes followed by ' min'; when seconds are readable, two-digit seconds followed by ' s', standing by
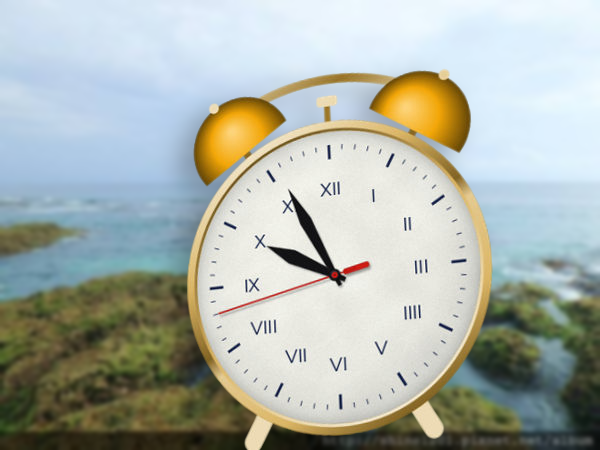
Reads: 9 h 55 min 43 s
